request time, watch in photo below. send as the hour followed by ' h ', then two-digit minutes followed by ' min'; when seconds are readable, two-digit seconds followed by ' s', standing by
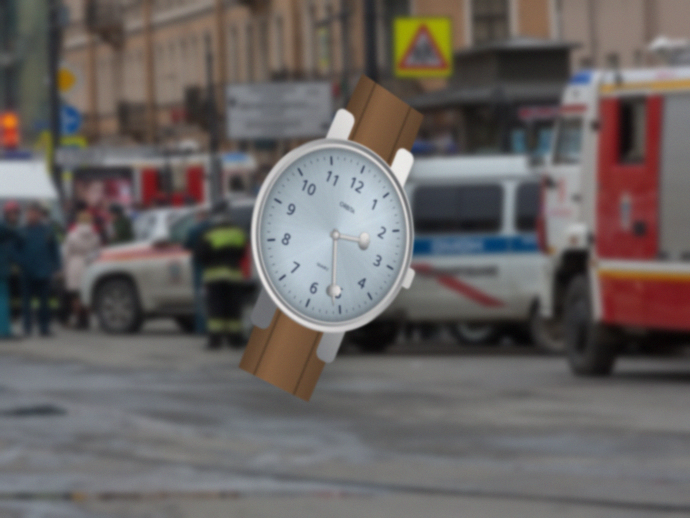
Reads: 2 h 26 min
